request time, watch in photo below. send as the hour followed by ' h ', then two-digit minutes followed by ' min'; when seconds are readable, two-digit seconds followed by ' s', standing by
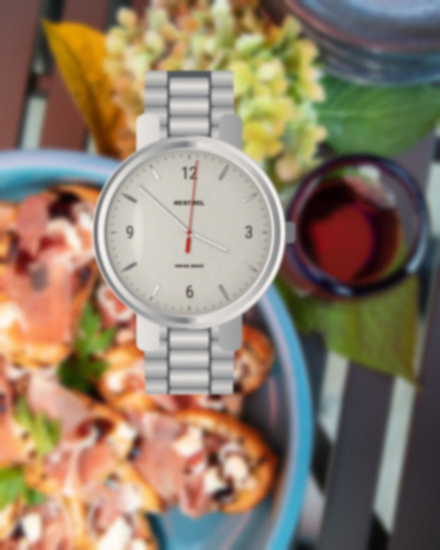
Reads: 3 h 52 min 01 s
